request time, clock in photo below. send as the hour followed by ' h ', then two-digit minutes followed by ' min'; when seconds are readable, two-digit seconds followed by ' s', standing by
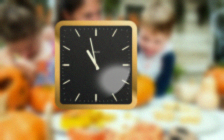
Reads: 10 h 58 min
